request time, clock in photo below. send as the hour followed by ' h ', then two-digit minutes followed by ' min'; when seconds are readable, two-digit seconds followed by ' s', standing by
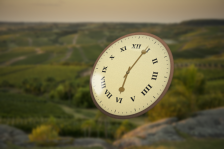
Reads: 6 h 04 min
